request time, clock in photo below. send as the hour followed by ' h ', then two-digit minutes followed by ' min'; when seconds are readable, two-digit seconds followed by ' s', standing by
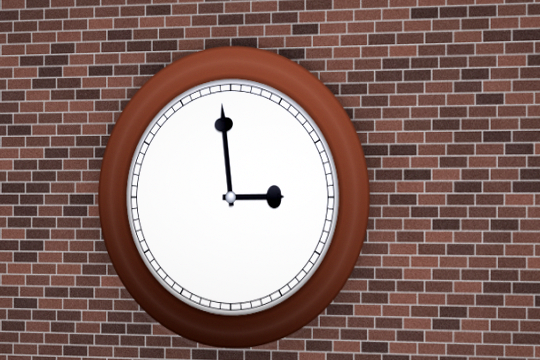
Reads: 2 h 59 min
